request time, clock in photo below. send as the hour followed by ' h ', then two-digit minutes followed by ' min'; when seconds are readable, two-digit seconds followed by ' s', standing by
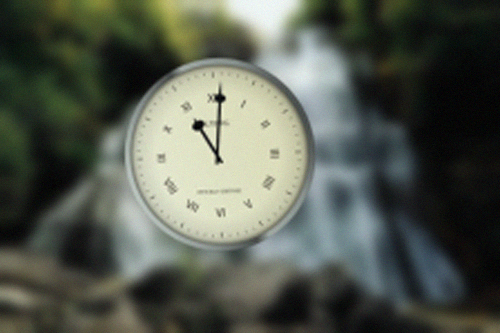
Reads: 11 h 01 min
